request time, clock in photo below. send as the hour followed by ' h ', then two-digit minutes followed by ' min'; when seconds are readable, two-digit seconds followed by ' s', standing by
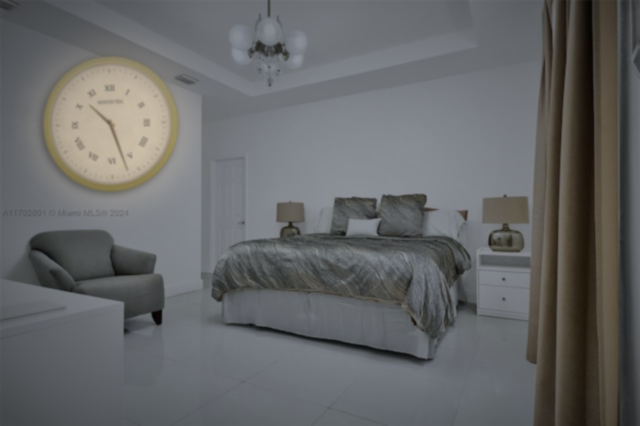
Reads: 10 h 27 min
